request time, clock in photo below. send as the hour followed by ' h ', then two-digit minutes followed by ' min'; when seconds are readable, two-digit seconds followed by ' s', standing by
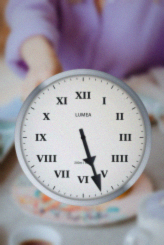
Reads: 5 h 27 min
